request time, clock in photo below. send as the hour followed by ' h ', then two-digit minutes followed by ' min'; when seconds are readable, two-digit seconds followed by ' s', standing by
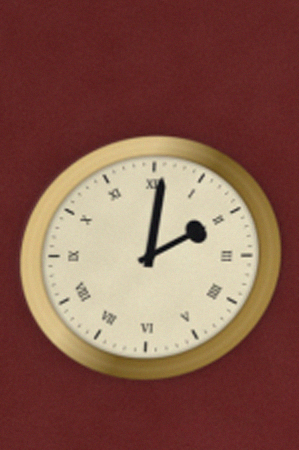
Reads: 2 h 01 min
